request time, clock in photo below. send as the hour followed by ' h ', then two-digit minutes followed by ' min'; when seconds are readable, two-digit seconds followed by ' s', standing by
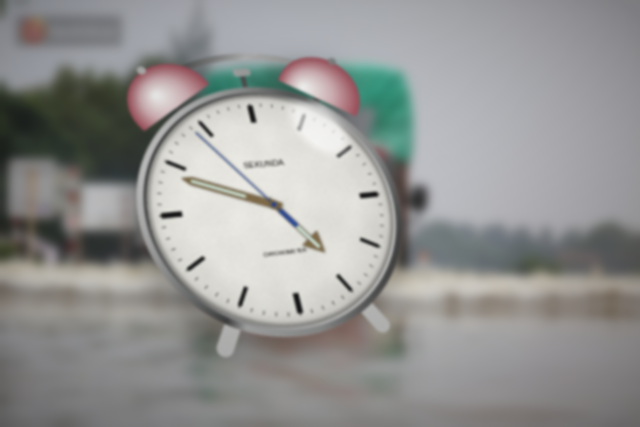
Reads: 4 h 48 min 54 s
